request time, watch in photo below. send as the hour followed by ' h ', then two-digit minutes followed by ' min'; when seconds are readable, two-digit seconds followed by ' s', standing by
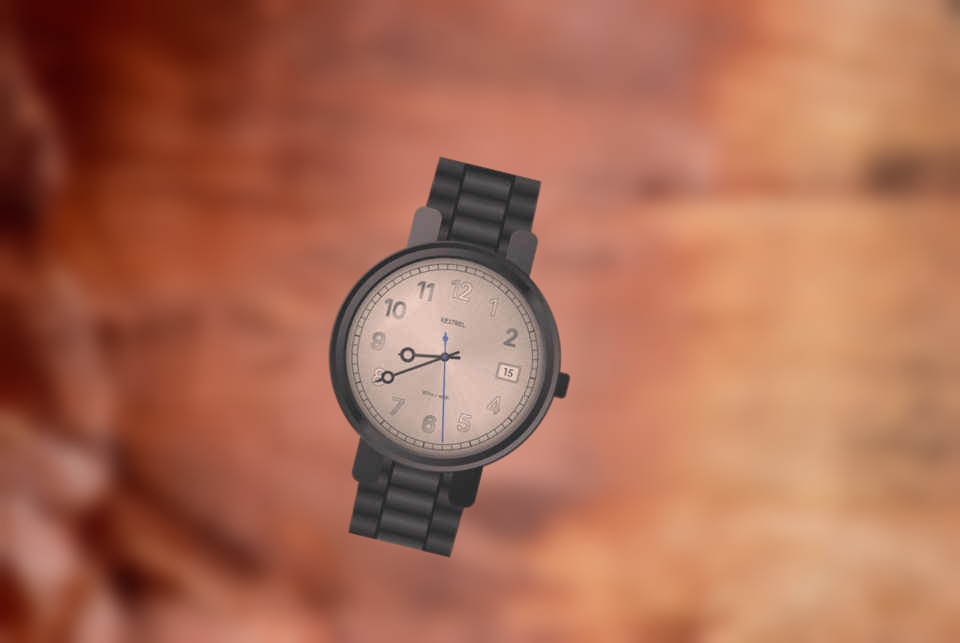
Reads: 8 h 39 min 28 s
